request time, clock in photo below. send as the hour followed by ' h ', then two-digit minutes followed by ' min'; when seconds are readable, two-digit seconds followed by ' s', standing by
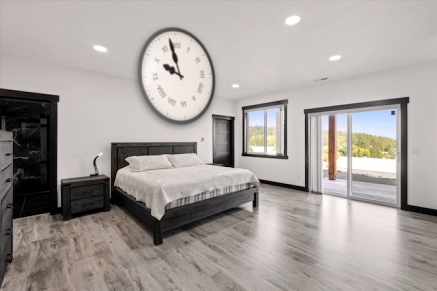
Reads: 9 h 58 min
